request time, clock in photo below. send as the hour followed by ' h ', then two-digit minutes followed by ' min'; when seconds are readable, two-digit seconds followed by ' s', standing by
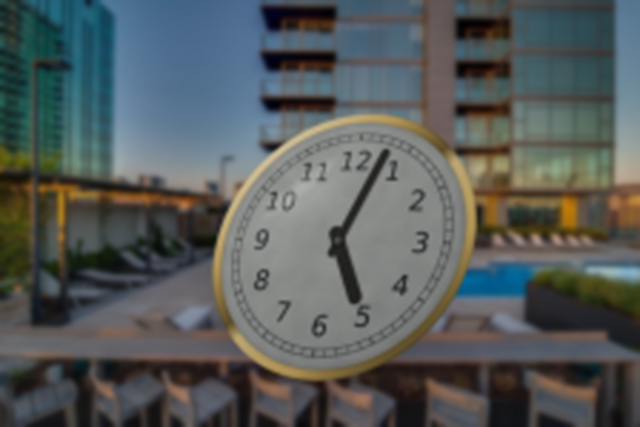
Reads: 5 h 03 min
